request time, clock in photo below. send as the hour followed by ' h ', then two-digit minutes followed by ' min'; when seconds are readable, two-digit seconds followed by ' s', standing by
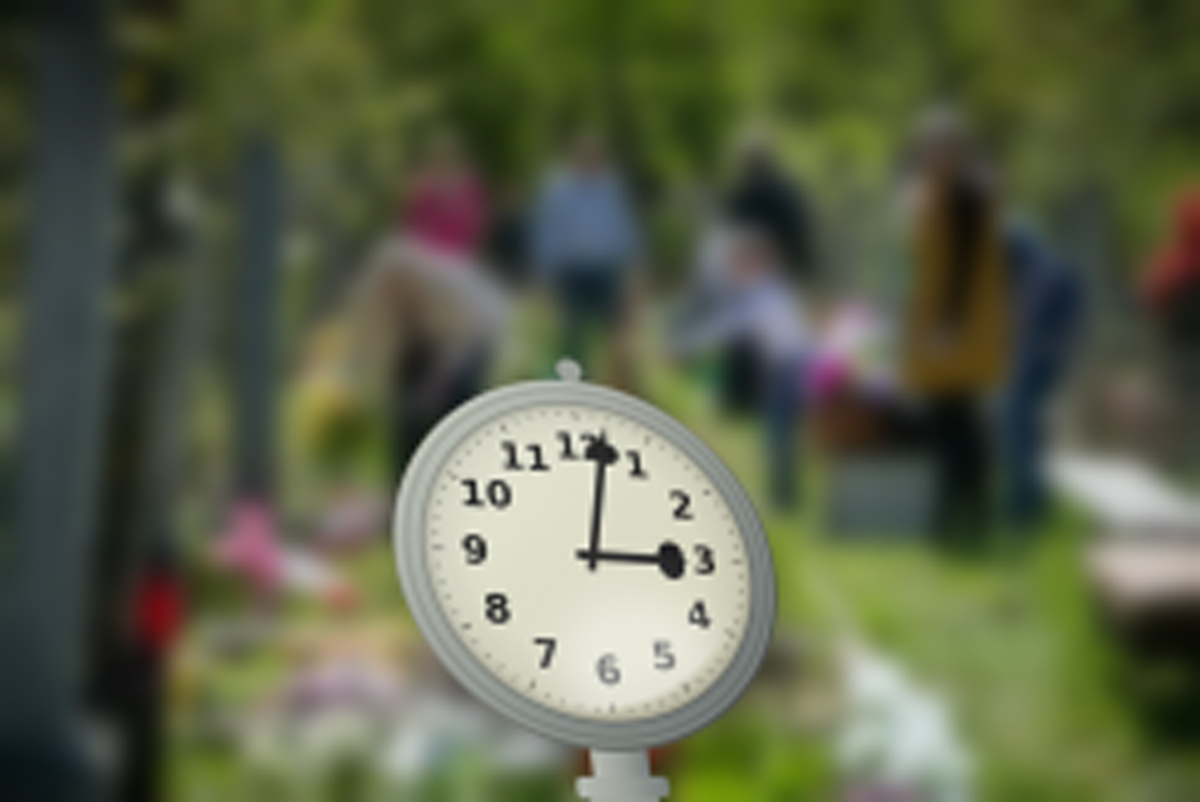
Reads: 3 h 02 min
